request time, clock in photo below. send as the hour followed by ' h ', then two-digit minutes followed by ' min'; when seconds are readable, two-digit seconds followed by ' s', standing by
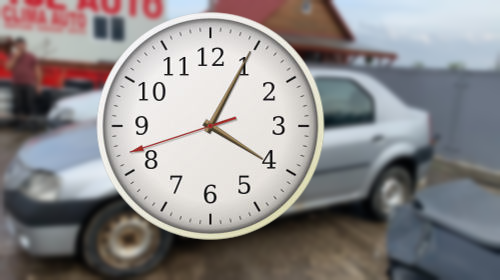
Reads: 4 h 04 min 42 s
